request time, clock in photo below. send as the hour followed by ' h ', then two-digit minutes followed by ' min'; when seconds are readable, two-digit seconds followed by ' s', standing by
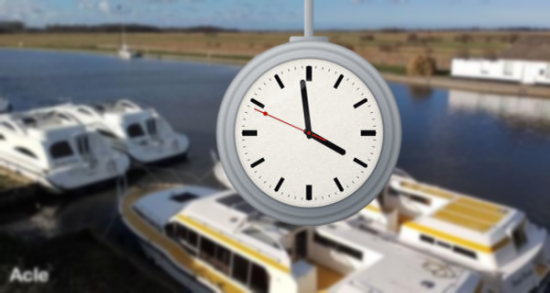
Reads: 3 h 58 min 49 s
